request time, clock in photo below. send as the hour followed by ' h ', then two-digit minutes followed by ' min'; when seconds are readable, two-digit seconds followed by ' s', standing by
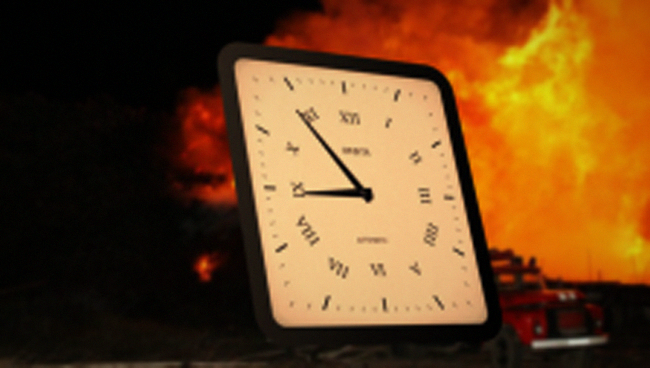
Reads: 8 h 54 min
